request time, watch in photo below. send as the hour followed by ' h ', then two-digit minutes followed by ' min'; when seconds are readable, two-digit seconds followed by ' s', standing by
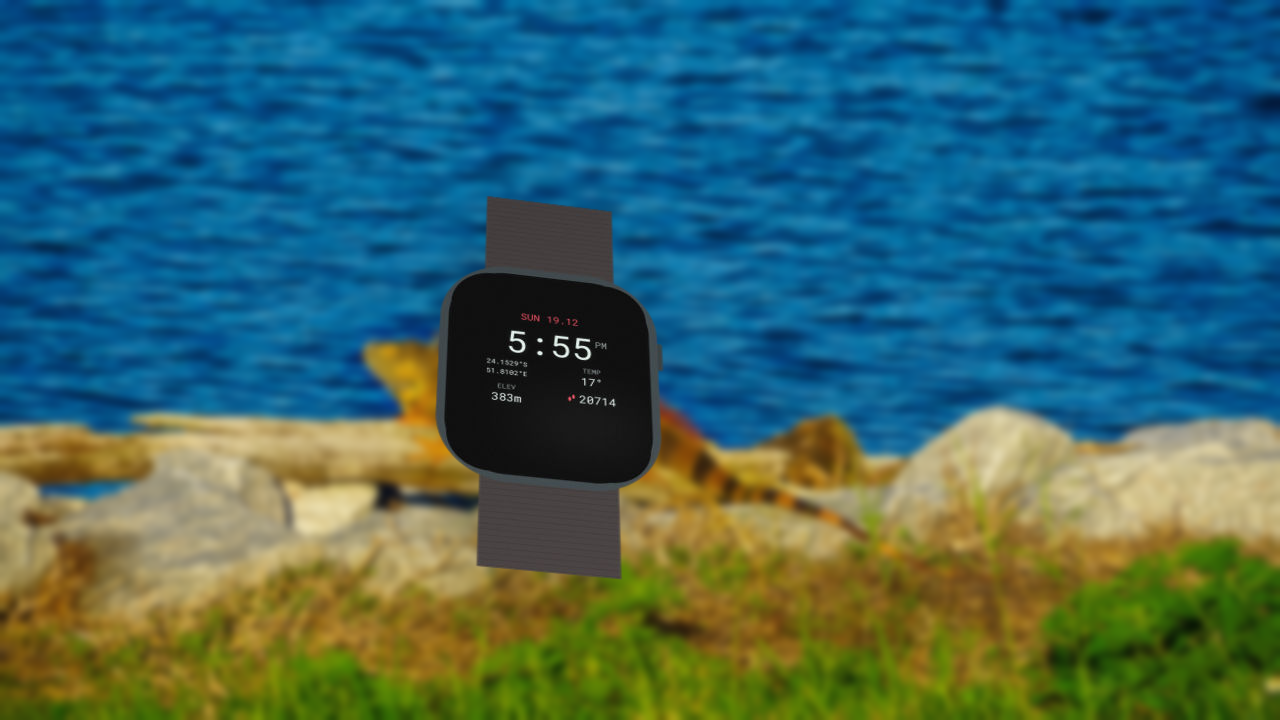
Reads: 5 h 55 min
